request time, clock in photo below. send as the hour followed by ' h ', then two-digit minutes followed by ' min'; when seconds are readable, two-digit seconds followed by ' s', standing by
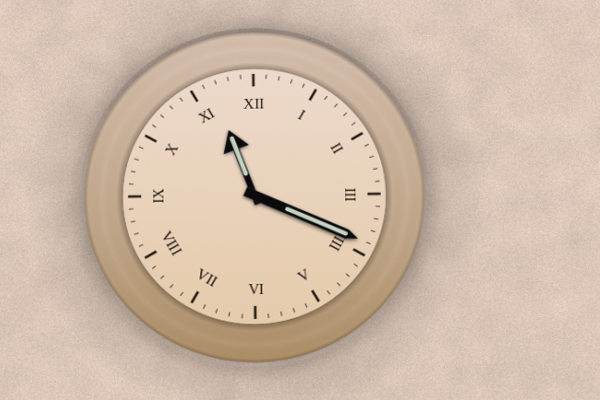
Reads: 11 h 19 min
